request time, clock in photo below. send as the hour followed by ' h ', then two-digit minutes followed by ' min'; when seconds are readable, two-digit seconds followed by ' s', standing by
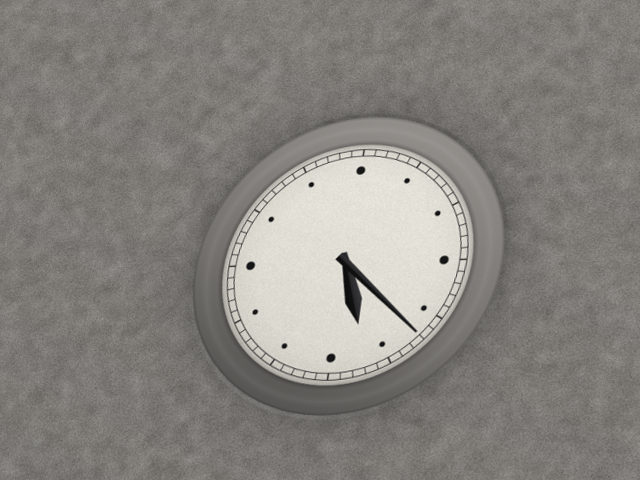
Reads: 5 h 22 min
